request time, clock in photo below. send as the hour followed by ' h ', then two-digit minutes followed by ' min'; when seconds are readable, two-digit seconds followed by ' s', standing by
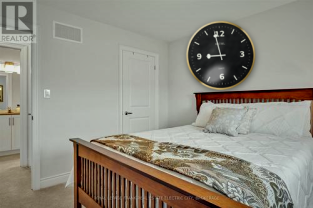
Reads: 8 h 58 min
